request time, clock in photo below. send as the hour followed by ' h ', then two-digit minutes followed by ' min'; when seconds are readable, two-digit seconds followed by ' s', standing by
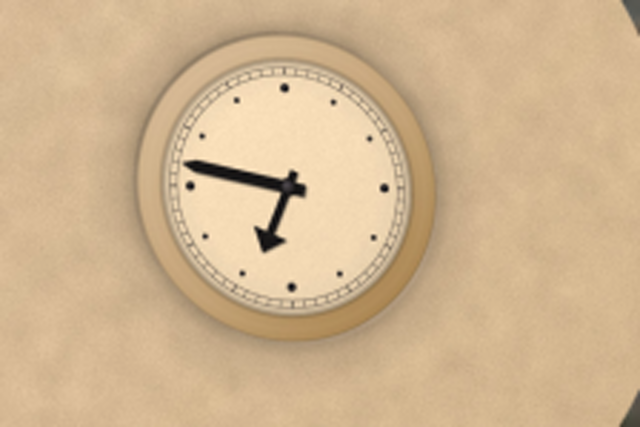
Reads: 6 h 47 min
